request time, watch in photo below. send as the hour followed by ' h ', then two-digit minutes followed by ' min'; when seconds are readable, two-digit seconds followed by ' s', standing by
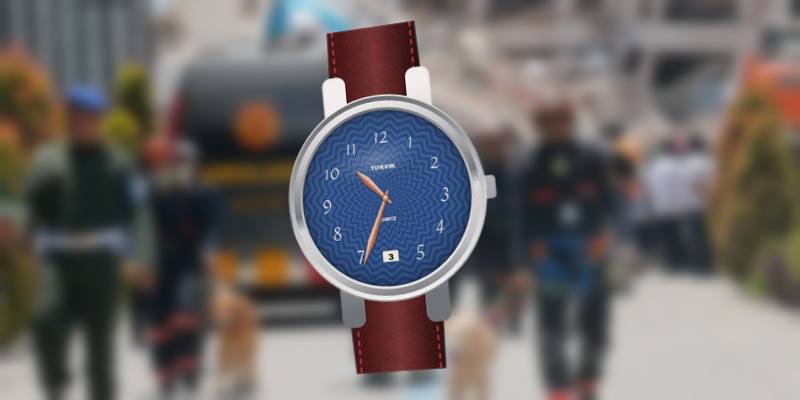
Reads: 10 h 34 min
